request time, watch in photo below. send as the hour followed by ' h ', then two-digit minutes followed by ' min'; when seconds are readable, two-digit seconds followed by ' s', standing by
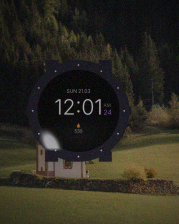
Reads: 12 h 01 min
